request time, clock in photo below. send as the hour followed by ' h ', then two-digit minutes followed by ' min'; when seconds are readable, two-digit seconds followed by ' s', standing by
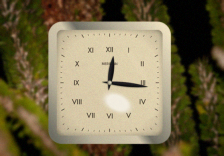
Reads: 12 h 16 min
